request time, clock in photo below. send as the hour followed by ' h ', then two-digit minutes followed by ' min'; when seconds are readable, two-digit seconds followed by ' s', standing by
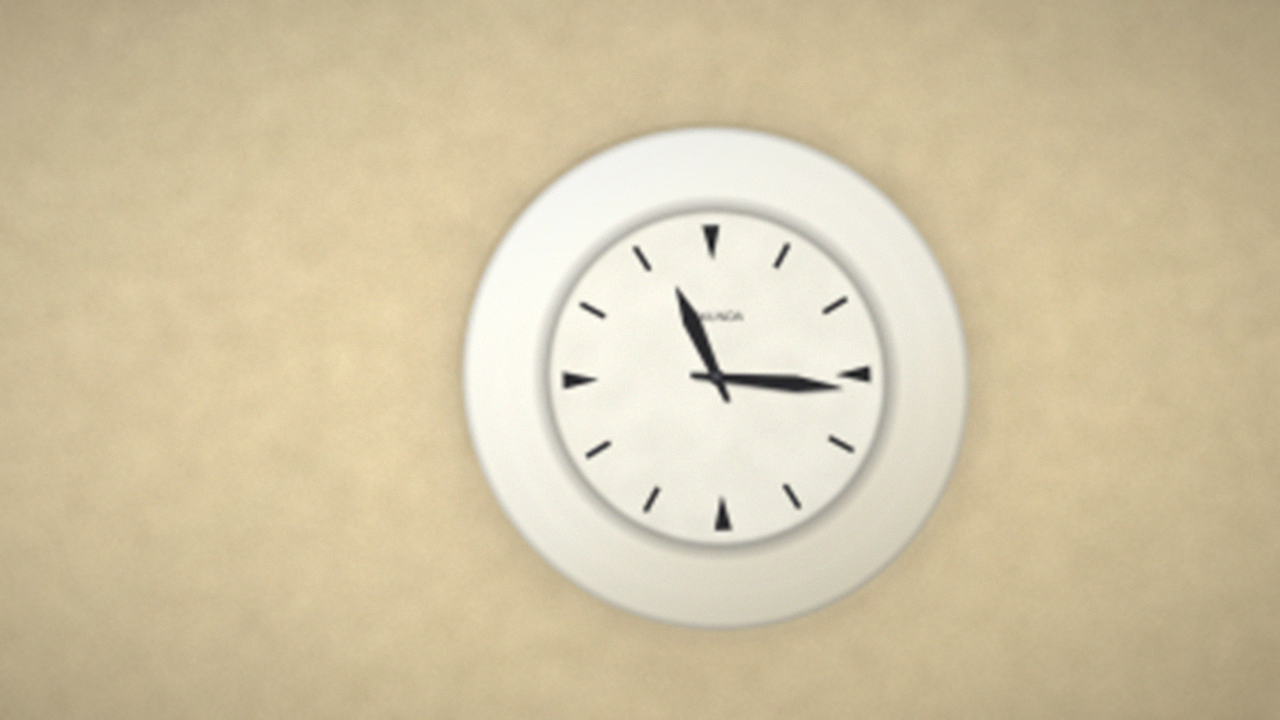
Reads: 11 h 16 min
